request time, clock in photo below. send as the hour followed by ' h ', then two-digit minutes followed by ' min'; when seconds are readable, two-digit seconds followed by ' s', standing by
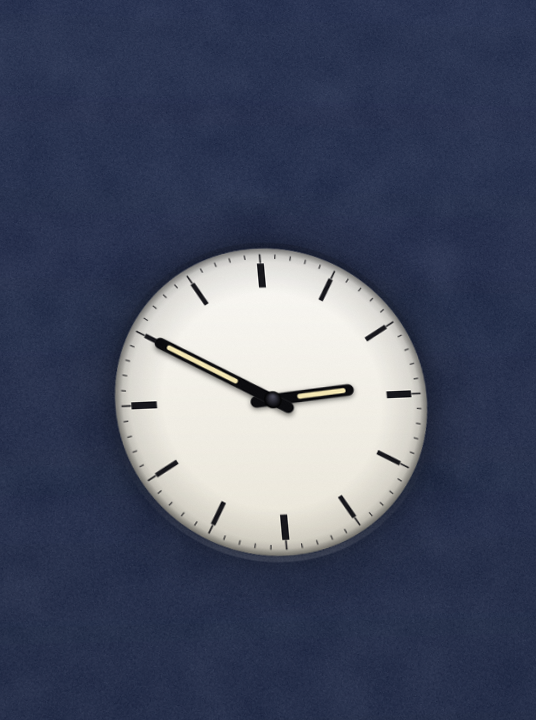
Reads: 2 h 50 min
